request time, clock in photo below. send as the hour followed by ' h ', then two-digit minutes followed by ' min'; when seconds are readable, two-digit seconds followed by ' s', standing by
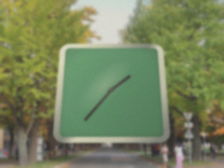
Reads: 1 h 36 min
